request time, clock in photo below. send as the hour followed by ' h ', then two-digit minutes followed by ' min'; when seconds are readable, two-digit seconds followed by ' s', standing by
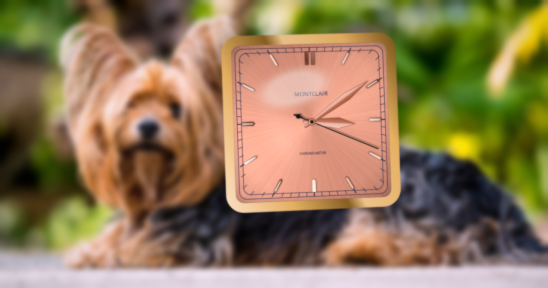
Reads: 3 h 09 min 19 s
